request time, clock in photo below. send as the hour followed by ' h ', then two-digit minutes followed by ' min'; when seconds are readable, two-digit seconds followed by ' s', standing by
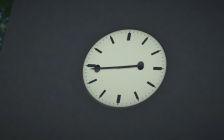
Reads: 2 h 44 min
